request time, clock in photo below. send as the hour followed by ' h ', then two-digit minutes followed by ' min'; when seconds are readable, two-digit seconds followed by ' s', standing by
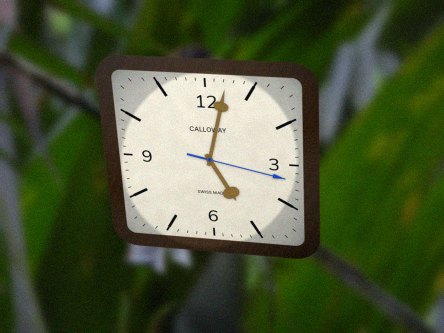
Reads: 5 h 02 min 17 s
